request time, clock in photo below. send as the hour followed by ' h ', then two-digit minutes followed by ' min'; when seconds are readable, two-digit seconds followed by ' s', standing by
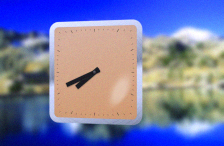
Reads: 7 h 41 min
